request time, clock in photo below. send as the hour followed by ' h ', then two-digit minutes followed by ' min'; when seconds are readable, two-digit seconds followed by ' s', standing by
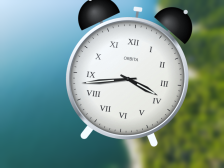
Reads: 3 h 43 min
